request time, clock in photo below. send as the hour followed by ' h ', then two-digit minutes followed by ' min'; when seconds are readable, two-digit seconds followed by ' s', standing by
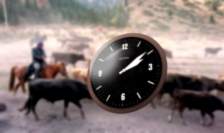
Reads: 2 h 09 min
